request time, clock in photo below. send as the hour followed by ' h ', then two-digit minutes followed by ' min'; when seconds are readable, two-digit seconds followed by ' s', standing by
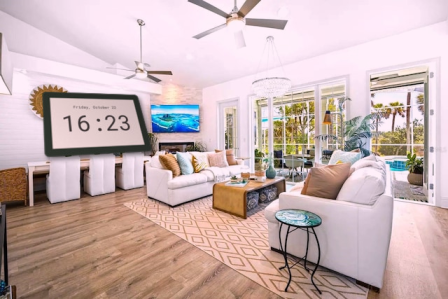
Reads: 16 h 23 min
